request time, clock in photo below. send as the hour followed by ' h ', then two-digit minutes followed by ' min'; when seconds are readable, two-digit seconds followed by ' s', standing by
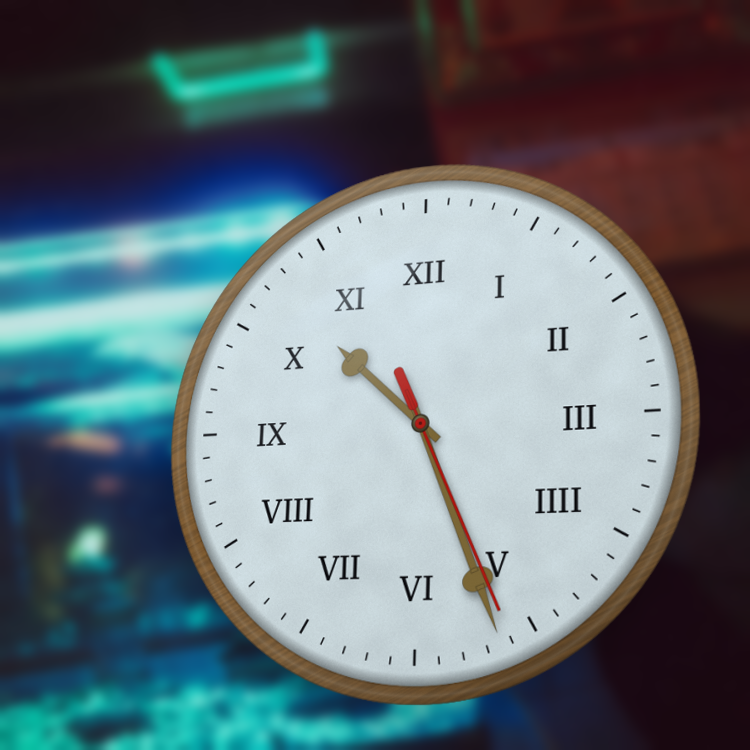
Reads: 10 h 26 min 26 s
